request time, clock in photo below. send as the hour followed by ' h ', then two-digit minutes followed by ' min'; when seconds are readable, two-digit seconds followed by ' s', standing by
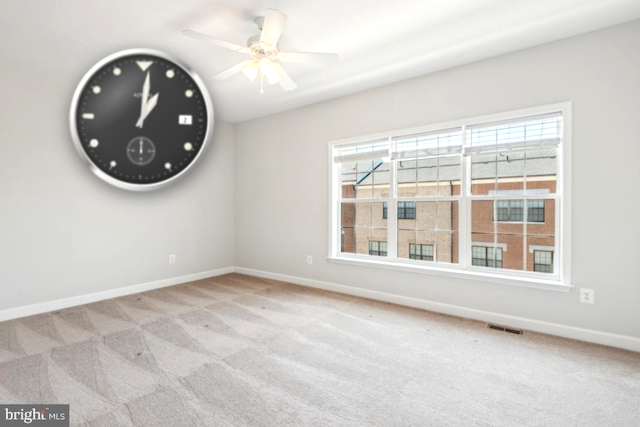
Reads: 1 h 01 min
